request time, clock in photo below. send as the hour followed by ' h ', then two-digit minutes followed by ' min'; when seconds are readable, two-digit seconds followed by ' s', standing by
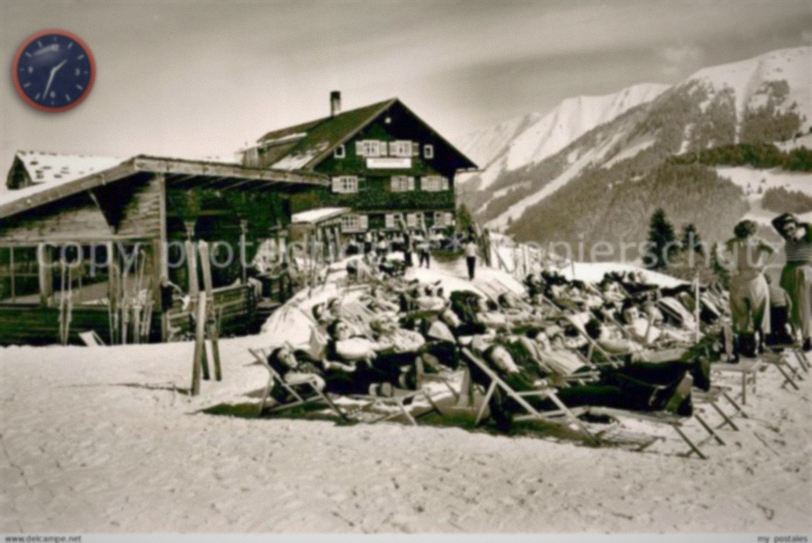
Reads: 1 h 33 min
